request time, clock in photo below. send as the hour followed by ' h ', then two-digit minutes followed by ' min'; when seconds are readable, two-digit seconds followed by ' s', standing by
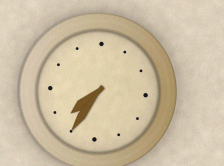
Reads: 7 h 35 min
